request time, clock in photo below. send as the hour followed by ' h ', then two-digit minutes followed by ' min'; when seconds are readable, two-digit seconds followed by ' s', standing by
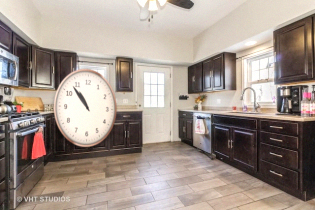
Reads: 10 h 53 min
